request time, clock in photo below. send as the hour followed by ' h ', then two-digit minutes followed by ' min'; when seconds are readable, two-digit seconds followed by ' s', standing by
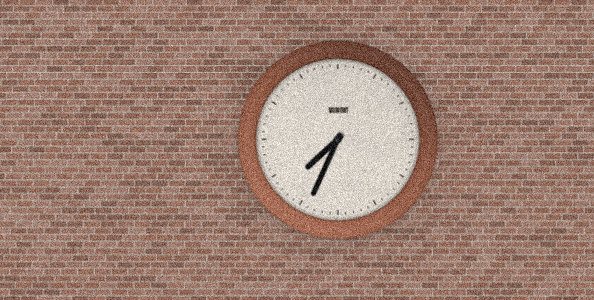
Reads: 7 h 34 min
